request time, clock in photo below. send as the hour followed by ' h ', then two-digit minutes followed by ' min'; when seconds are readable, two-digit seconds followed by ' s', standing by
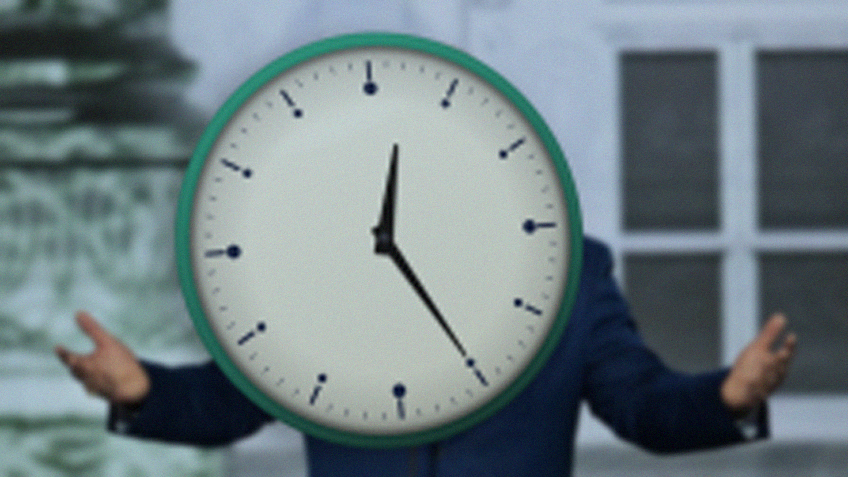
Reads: 12 h 25 min
